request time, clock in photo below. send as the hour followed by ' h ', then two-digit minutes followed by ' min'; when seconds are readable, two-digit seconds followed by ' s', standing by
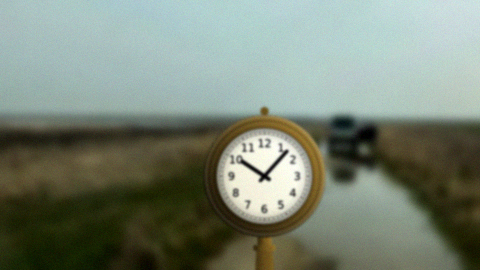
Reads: 10 h 07 min
